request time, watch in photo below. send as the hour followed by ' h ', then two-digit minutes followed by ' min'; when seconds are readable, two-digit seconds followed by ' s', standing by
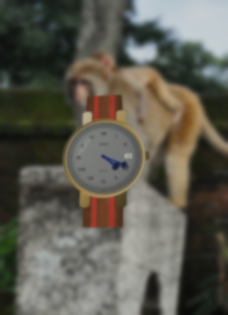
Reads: 4 h 19 min
